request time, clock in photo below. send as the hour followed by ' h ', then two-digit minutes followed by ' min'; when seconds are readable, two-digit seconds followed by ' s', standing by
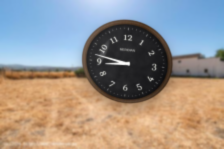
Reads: 8 h 47 min
